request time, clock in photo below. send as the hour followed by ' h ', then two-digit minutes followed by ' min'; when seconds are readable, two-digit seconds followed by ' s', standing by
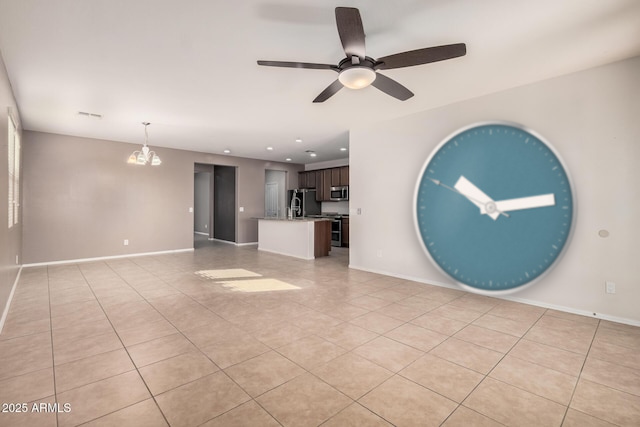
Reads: 10 h 13 min 49 s
